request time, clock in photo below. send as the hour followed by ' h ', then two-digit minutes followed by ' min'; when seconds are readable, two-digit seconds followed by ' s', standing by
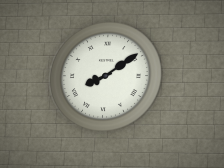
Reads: 8 h 09 min
